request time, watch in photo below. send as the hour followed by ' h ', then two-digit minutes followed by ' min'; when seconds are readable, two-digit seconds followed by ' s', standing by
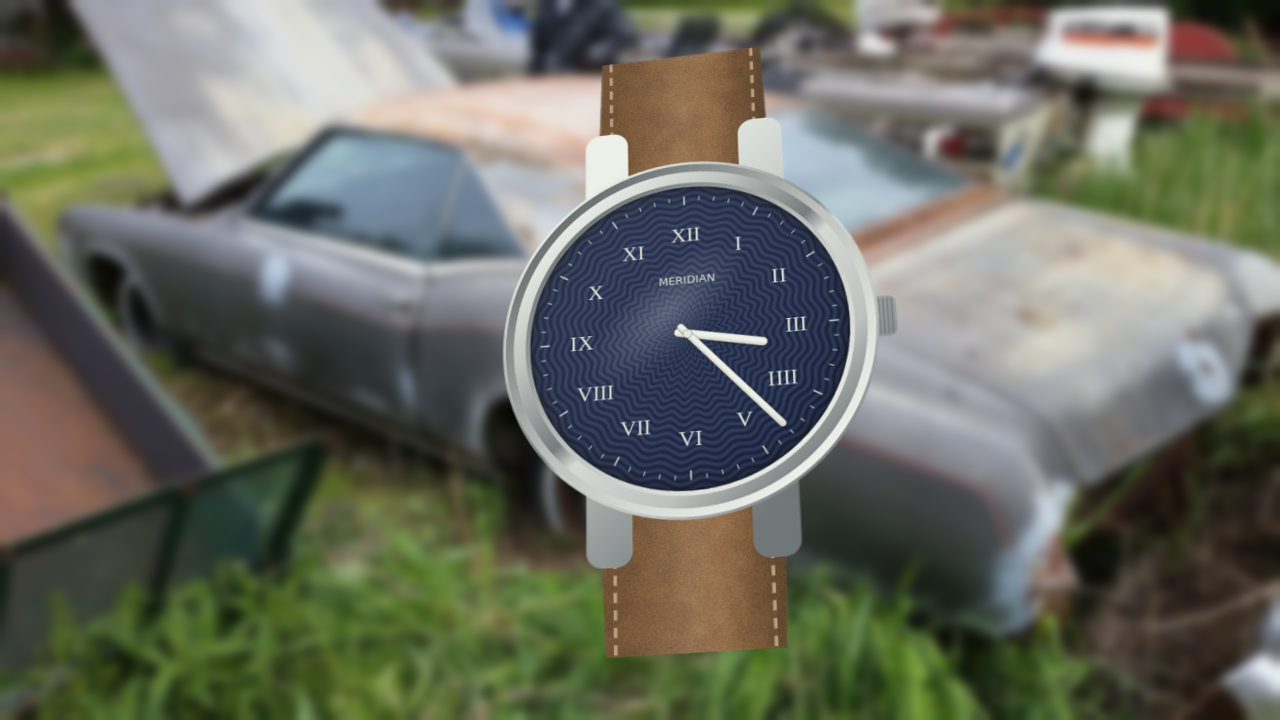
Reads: 3 h 23 min
